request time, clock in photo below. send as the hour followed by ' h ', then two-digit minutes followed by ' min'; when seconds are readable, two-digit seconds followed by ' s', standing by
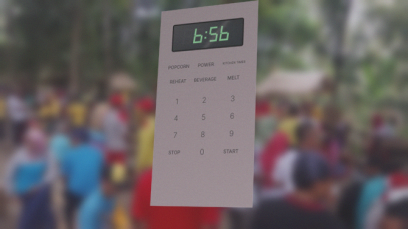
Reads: 6 h 56 min
